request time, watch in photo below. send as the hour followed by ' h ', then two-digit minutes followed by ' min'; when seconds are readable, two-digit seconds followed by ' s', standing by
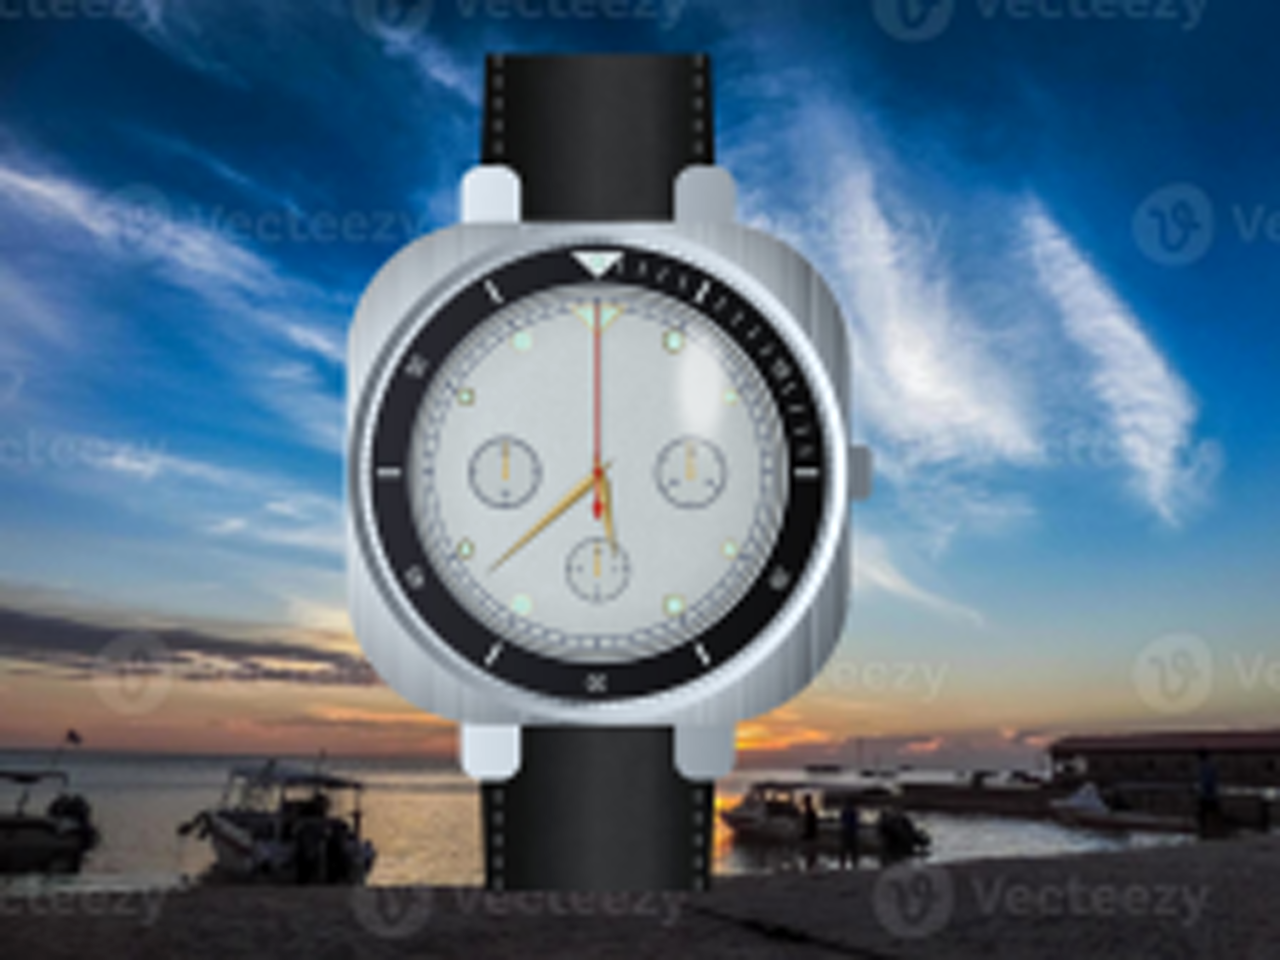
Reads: 5 h 38 min
